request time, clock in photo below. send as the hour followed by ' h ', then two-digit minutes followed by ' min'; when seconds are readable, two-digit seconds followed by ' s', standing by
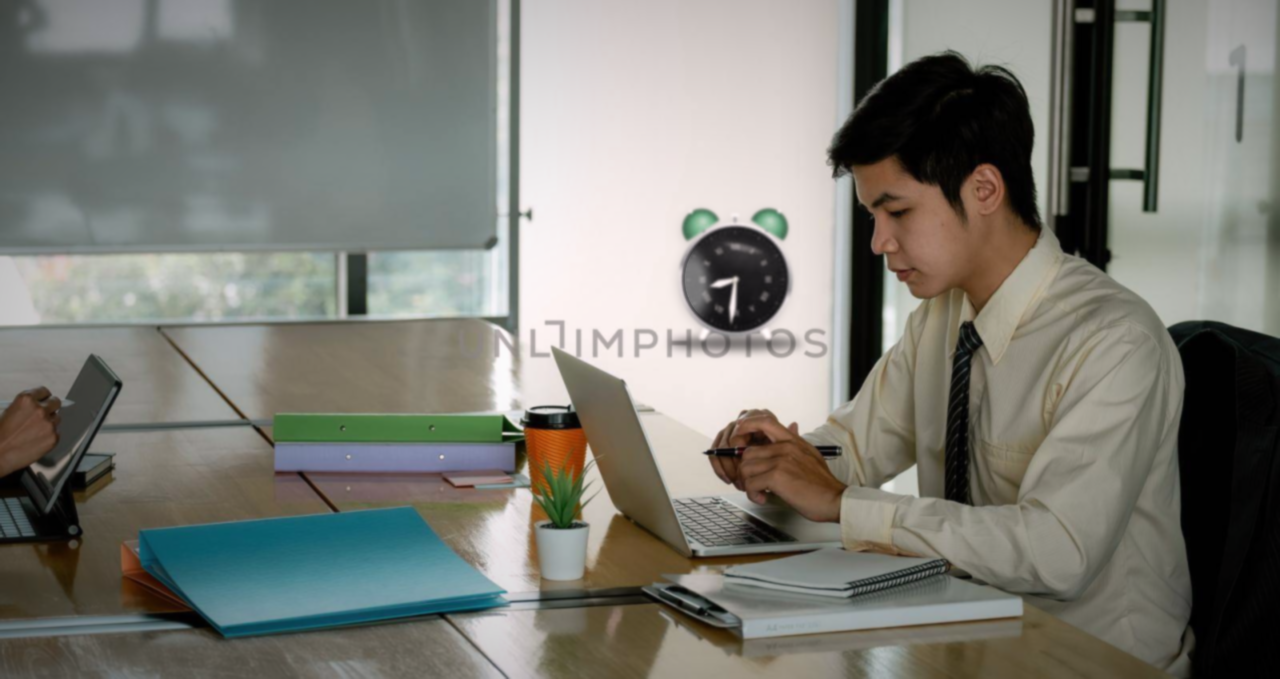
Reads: 8 h 31 min
